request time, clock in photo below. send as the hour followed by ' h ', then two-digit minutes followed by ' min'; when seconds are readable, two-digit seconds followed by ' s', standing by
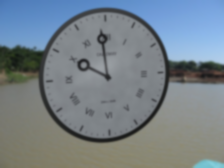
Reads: 9 h 59 min
